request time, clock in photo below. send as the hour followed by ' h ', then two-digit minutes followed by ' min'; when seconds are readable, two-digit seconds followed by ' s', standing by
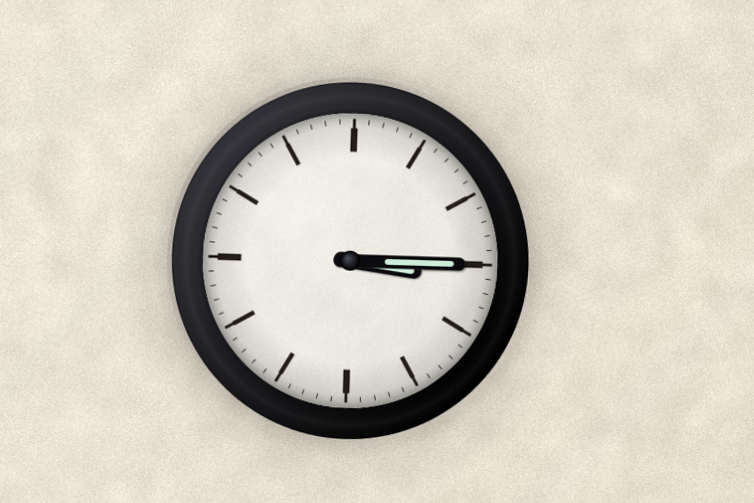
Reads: 3 h 15 min
